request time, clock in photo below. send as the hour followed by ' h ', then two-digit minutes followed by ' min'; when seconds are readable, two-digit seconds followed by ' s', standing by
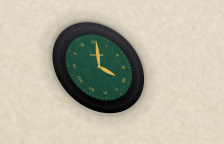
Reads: 4 h 01 min
